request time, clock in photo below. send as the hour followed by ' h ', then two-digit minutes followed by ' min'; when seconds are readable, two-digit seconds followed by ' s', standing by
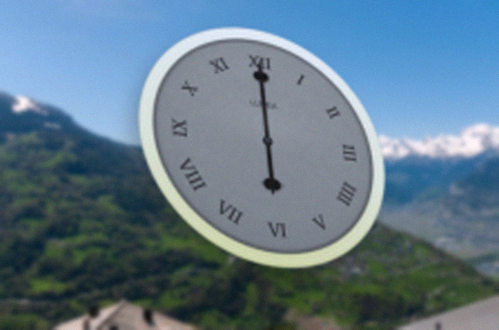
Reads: 6 h 00 min
